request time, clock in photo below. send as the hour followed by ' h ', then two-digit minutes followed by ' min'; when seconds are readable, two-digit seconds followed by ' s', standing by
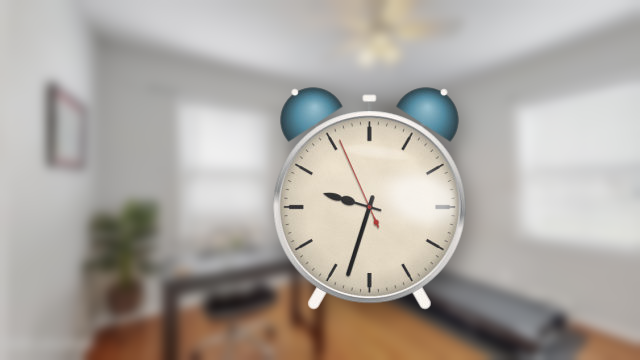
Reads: 9 h 32 min 56 s
